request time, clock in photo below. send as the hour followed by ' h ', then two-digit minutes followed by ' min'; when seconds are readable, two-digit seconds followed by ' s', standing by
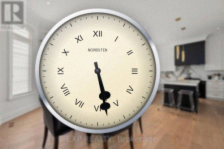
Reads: 5 h 28 min
